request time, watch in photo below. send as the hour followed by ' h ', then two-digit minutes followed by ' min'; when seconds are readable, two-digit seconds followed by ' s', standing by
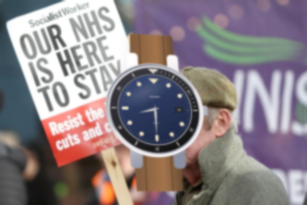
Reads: 8 h 30 min
